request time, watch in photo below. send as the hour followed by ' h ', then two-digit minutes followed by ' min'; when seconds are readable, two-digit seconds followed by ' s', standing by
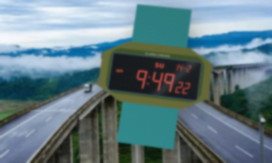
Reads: 9 h 49 min 22 s
